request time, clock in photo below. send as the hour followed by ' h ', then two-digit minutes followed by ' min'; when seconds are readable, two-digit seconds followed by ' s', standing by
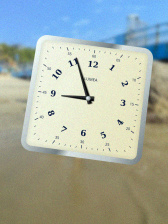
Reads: 8 h 56 min
